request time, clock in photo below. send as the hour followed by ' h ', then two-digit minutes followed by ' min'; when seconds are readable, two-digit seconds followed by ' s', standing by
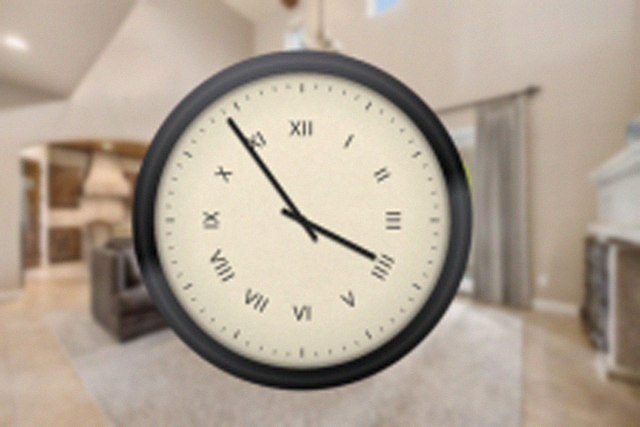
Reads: 3 h 54 min
